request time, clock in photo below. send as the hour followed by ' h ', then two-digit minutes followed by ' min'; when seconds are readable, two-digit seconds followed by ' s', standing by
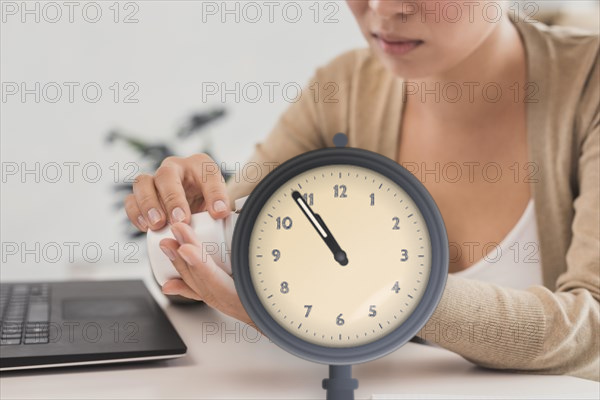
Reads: 10 h 54 min
